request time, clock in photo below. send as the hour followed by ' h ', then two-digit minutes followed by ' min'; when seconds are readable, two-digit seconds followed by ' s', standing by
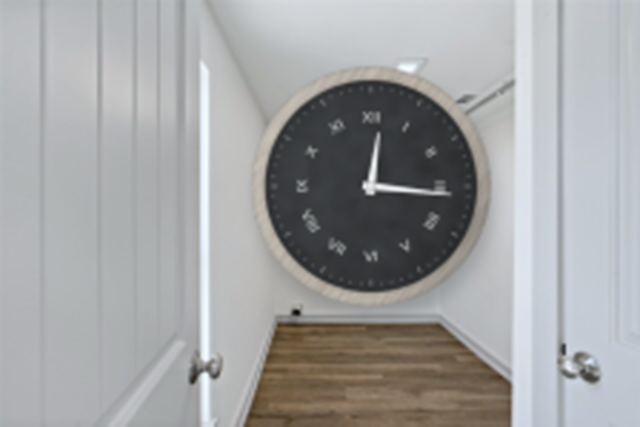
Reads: 12 h 16 min
